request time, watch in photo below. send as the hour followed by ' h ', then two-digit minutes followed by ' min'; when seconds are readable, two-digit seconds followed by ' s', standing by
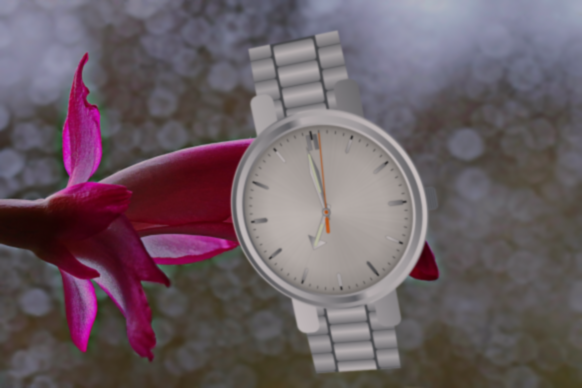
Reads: 6 h 59 min 01 s
